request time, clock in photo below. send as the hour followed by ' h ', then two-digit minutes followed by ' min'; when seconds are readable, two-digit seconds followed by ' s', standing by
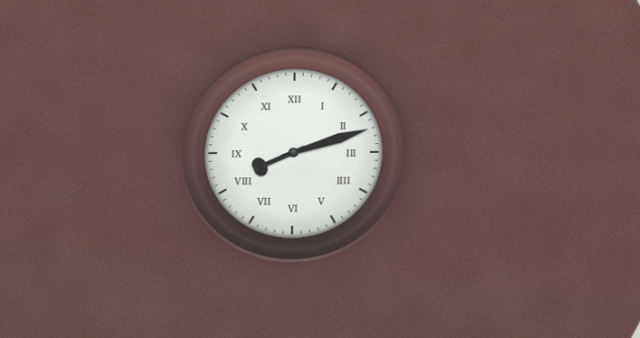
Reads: 8 h 12 min
